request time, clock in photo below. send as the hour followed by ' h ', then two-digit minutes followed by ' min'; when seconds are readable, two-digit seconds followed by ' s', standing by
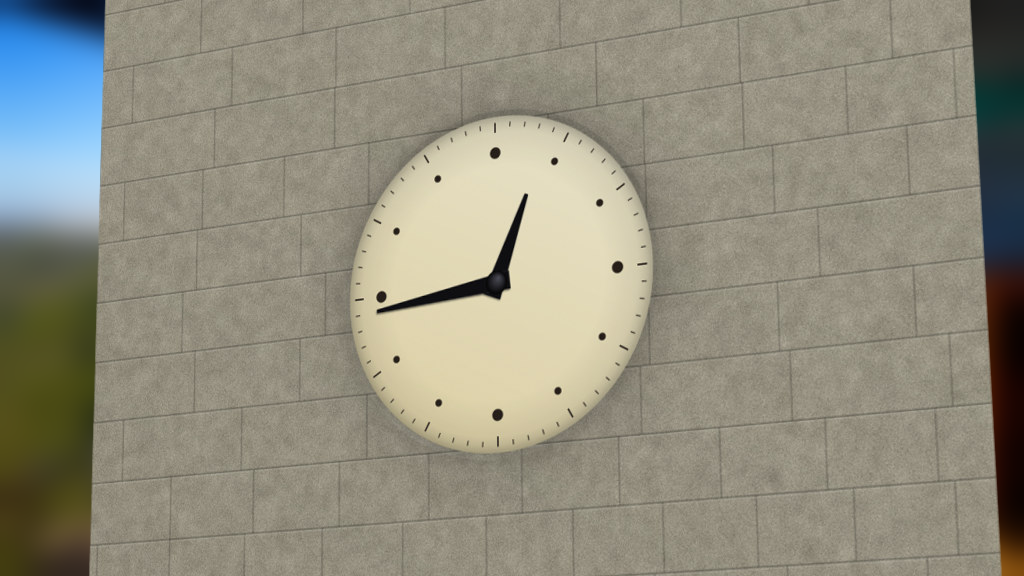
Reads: 12 h 44 min
